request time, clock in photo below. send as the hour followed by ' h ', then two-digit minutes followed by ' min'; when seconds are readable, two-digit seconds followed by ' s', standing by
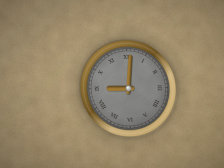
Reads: 9 h 01 min
